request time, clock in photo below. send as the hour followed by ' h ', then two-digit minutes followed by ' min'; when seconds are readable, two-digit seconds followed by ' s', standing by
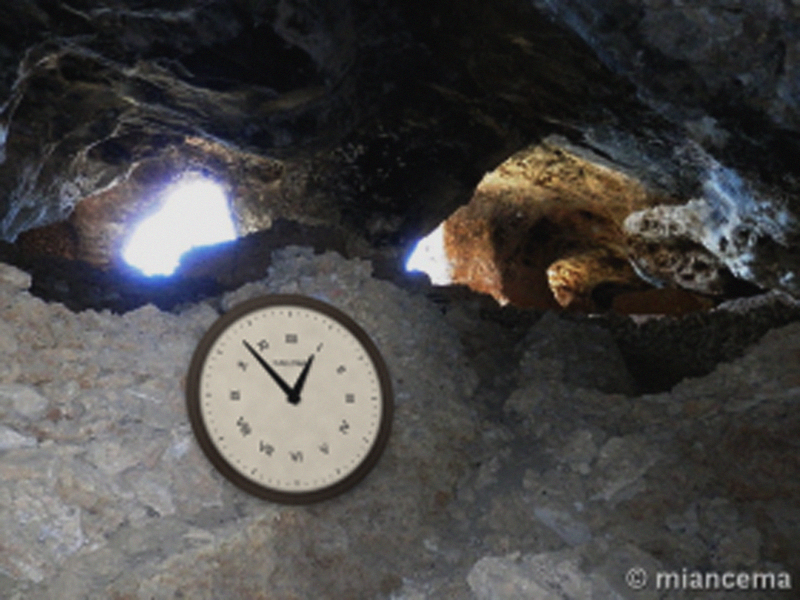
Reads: 12 h 53 min
